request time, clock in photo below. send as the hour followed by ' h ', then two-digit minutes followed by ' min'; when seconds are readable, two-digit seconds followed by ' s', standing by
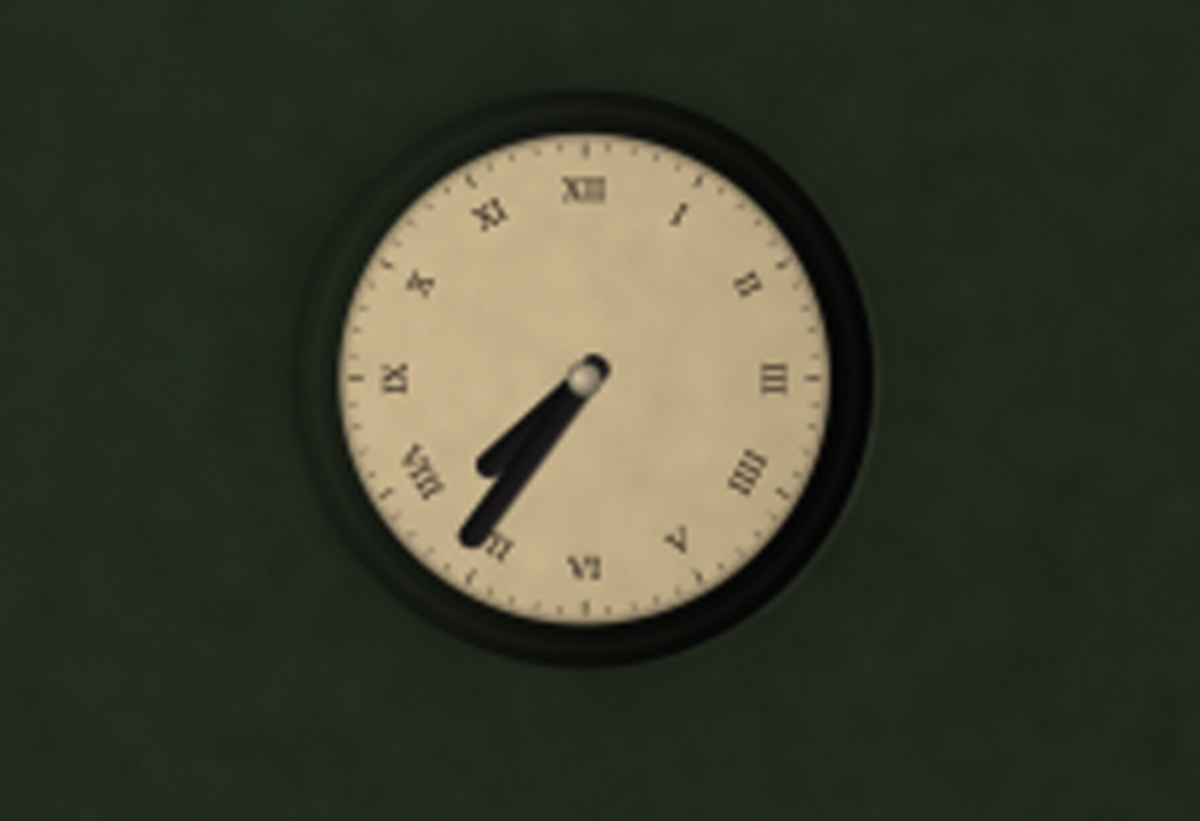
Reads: 7 h 36 min
